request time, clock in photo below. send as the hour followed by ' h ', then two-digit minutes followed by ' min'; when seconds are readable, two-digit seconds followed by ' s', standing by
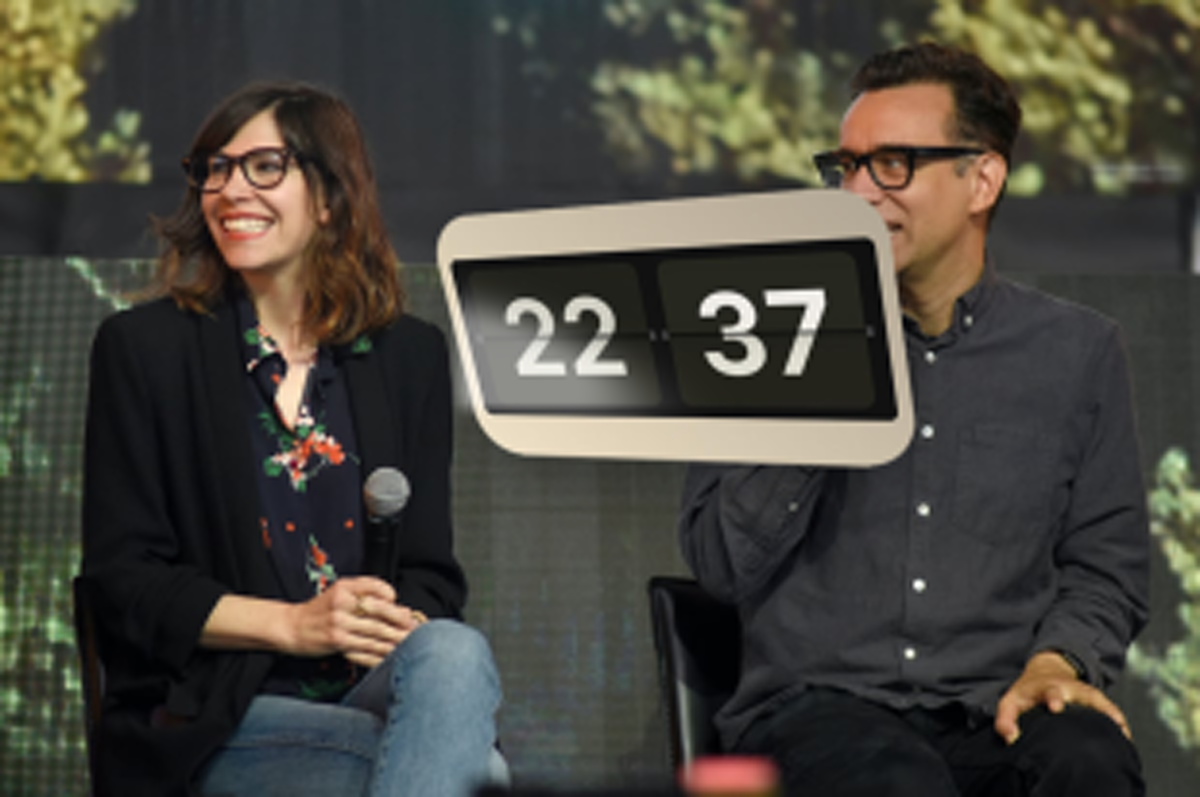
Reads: 22 h 37 min
